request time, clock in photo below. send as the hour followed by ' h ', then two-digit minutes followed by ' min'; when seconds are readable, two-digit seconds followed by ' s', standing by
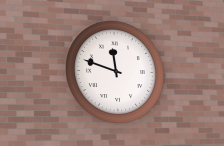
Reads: 11 h 48 min
